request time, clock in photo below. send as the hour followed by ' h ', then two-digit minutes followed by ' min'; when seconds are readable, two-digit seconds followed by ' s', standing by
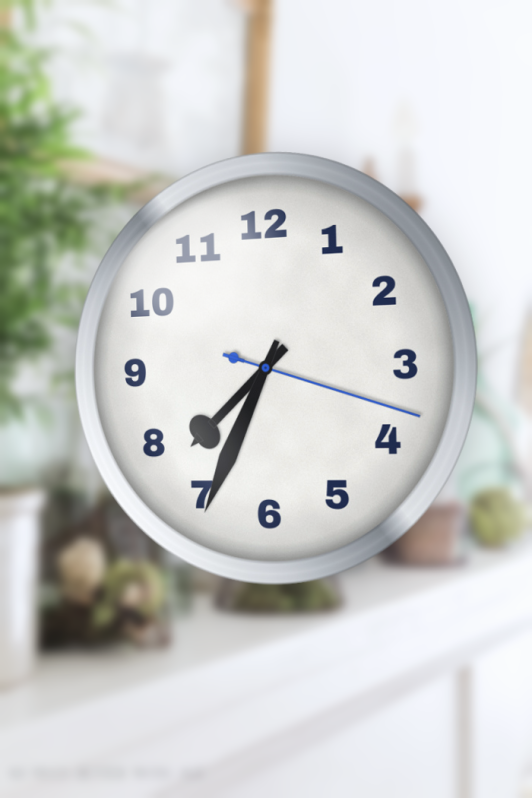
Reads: 7 h 34 min 18 s
